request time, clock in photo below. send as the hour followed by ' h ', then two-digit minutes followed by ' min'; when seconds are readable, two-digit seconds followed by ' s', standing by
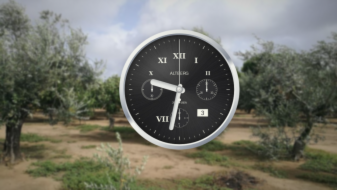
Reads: 9 h 32 min
